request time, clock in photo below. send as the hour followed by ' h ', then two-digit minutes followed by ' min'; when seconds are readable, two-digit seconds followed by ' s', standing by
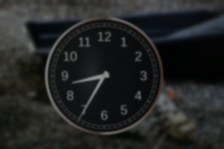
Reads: 8 h 35 min
